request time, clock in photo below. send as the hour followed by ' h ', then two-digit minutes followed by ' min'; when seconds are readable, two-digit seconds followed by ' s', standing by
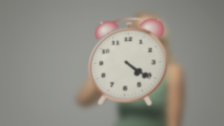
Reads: 4 h 21 min
